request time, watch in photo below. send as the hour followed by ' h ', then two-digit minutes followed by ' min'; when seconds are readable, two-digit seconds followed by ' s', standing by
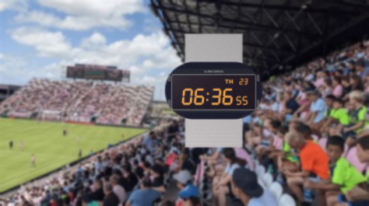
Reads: 6 h 36 min
